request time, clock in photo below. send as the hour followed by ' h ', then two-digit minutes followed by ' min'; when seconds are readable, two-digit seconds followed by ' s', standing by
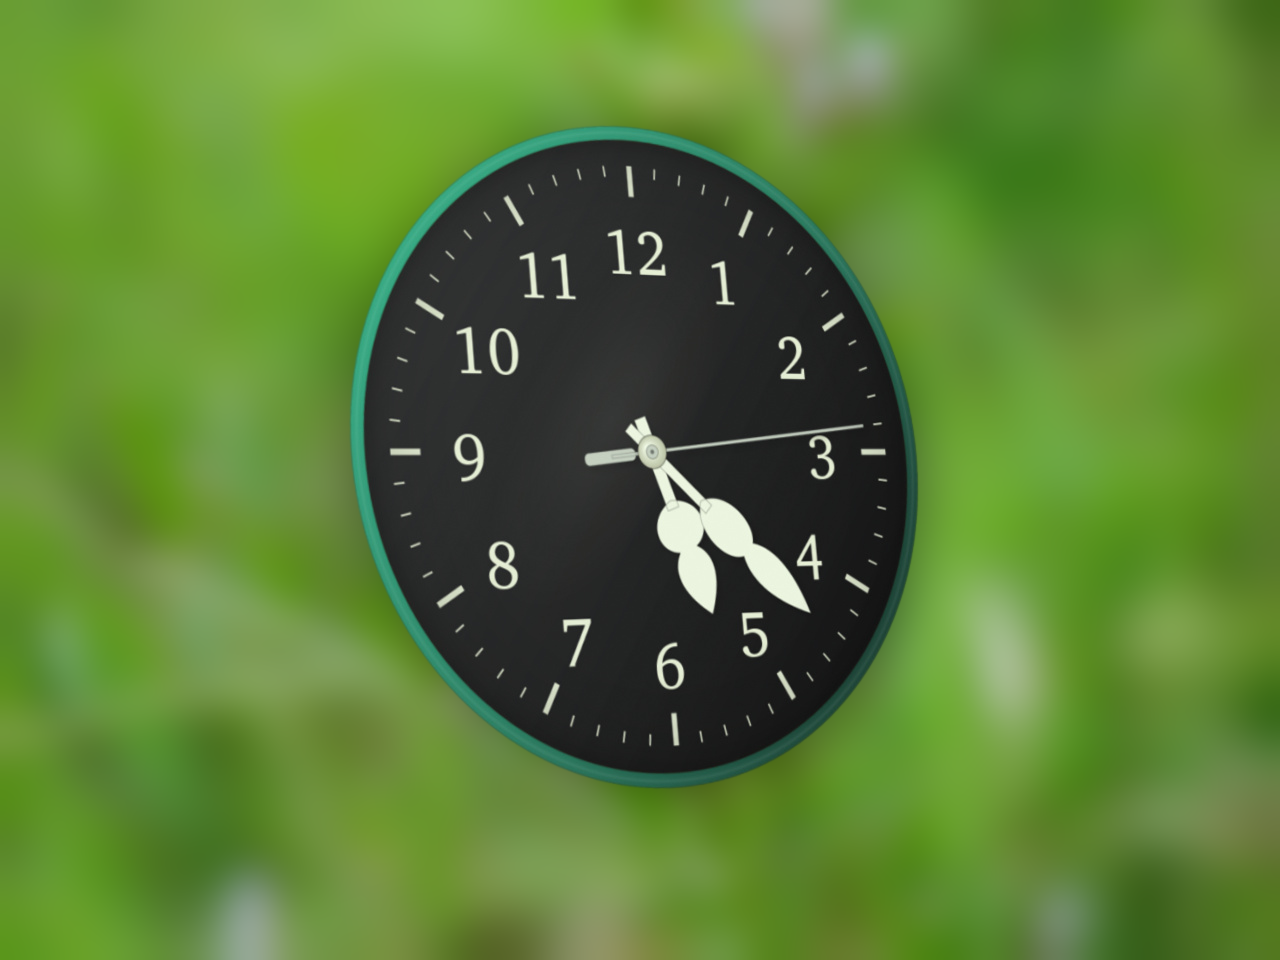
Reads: 5 h 22 min 14 s
